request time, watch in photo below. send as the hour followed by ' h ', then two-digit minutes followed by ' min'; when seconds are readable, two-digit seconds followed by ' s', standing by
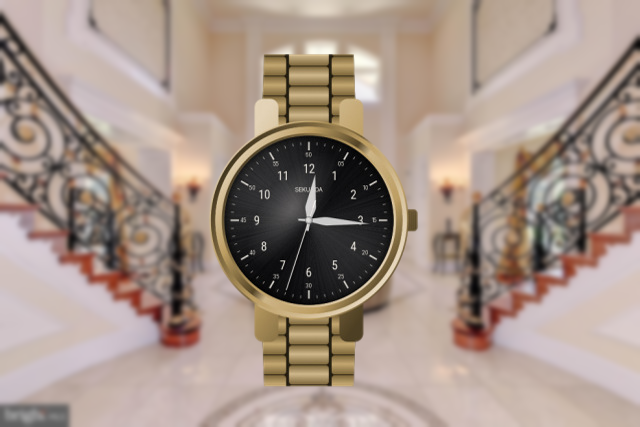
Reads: 12 h 15 min 33 s
